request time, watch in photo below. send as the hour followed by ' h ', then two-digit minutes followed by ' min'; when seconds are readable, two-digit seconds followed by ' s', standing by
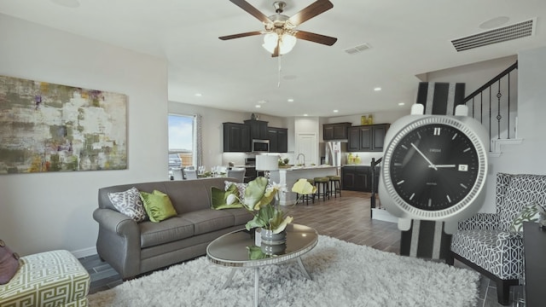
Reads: 2 h 52 min
